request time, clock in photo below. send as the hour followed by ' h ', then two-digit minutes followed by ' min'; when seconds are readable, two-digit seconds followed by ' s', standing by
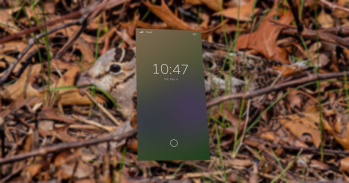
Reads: 10 h 47 min
